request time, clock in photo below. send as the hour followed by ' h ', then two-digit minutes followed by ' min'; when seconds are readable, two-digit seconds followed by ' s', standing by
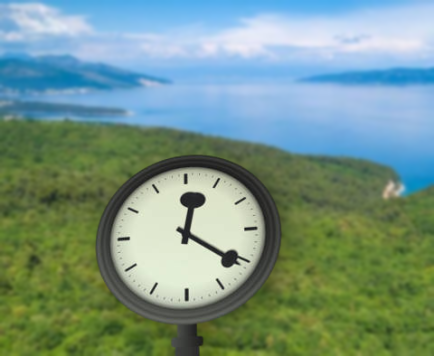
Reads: 12 h 21 min
